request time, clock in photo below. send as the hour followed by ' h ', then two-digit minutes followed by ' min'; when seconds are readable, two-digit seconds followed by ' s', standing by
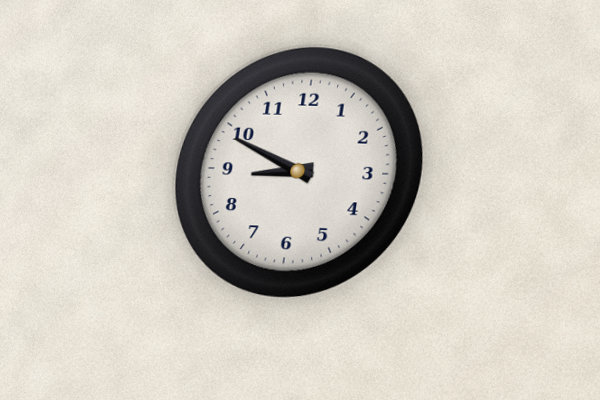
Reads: 8 h 49 min
